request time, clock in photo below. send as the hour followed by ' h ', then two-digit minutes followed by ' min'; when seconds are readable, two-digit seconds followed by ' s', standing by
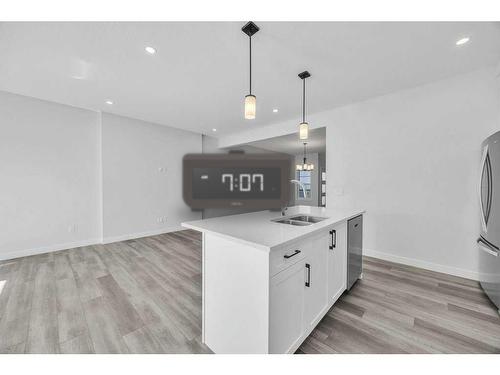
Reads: 7 h 07 min
